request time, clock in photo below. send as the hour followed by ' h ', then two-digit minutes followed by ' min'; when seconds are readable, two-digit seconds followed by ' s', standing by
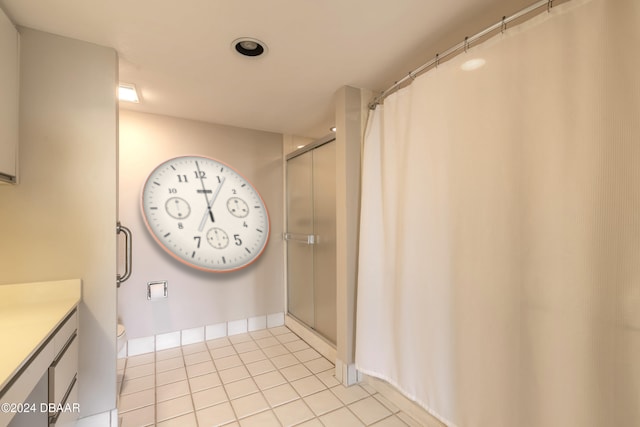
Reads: 7 h 06 min
